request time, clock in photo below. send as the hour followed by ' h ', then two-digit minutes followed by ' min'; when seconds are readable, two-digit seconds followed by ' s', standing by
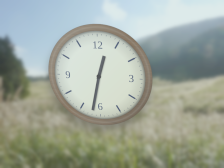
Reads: 12 h 32 min
